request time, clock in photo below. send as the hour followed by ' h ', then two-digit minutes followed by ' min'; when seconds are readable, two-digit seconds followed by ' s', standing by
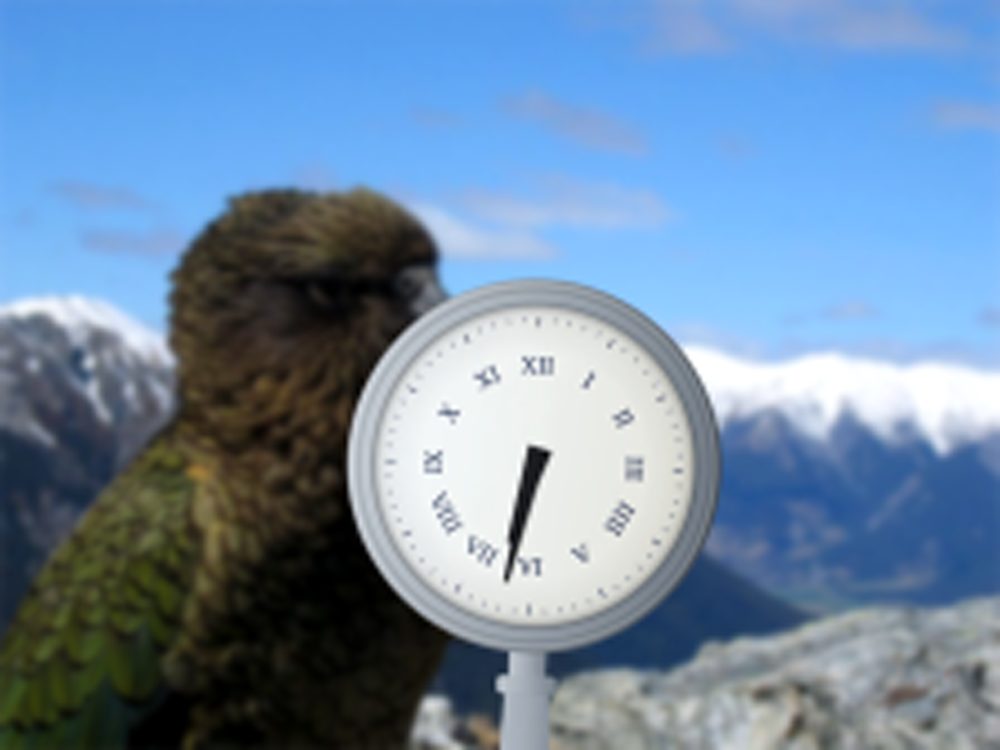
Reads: 6 h 32 min
